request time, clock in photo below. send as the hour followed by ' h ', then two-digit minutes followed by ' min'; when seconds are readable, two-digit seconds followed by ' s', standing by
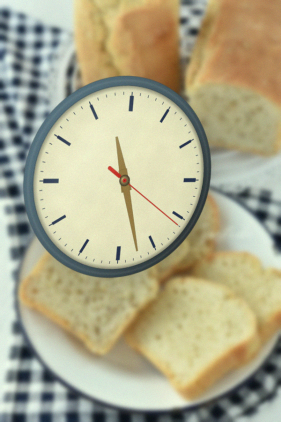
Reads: 11 h 27 min 21 s
